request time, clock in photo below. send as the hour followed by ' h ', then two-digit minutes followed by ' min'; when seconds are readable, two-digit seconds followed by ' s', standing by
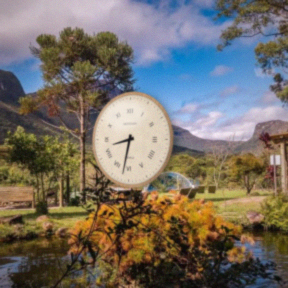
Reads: 8 h 32 min
